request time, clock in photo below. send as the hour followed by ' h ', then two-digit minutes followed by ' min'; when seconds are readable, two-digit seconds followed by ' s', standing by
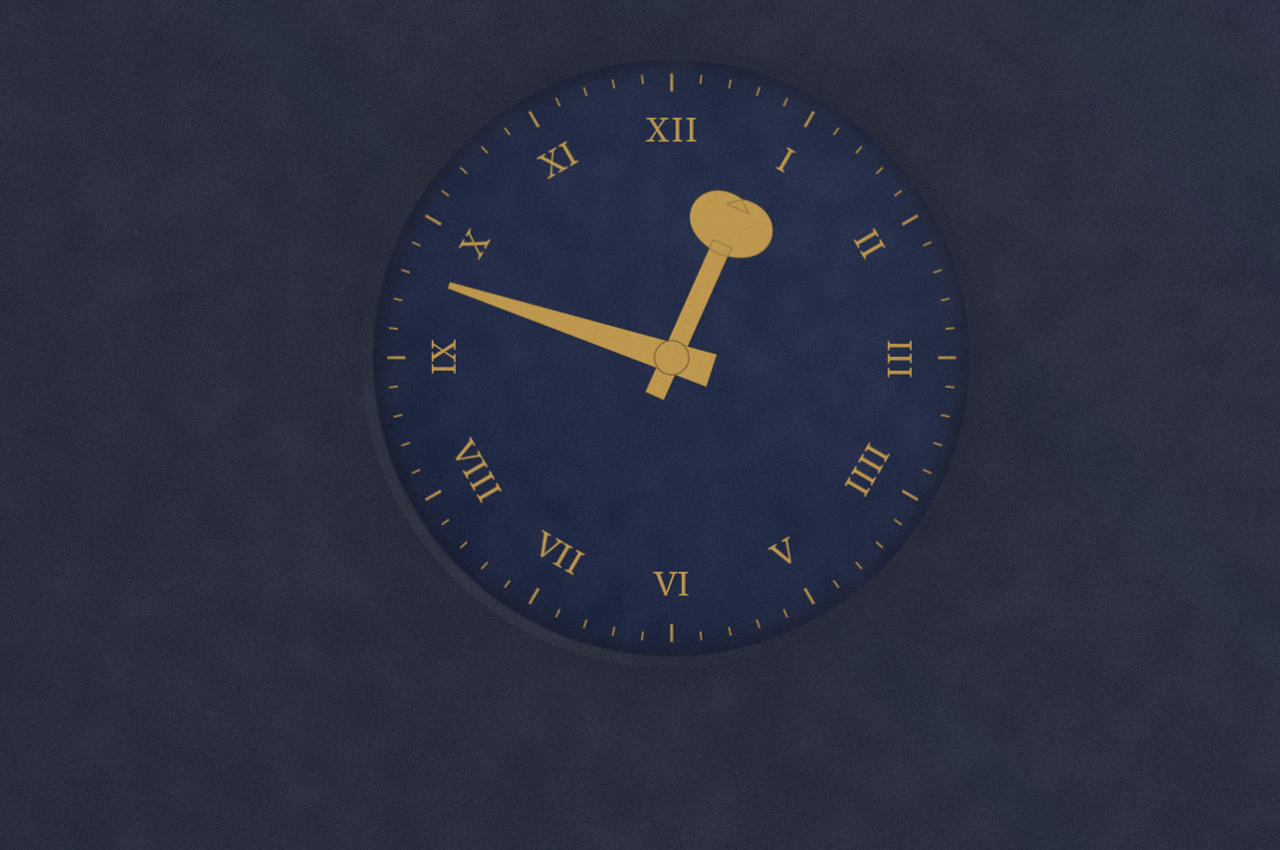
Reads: 12 h 48 min
